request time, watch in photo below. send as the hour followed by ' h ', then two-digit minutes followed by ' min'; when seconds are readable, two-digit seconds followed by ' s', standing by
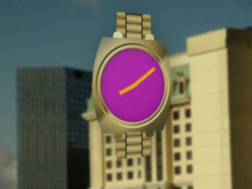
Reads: 8 h 09 min
